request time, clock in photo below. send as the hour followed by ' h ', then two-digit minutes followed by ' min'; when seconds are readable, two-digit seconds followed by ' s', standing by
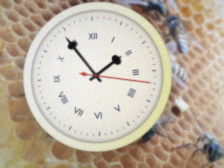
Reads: 1 h 54 min 17 s
